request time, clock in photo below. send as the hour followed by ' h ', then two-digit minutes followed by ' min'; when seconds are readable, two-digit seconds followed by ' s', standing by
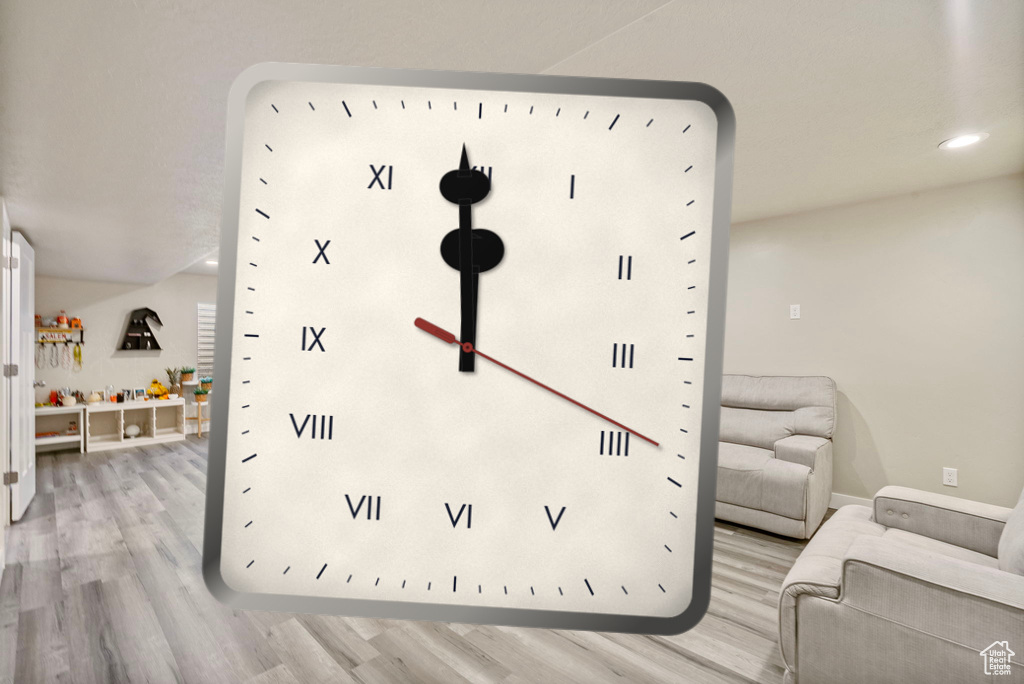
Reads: 11 h 59 min 19 s
